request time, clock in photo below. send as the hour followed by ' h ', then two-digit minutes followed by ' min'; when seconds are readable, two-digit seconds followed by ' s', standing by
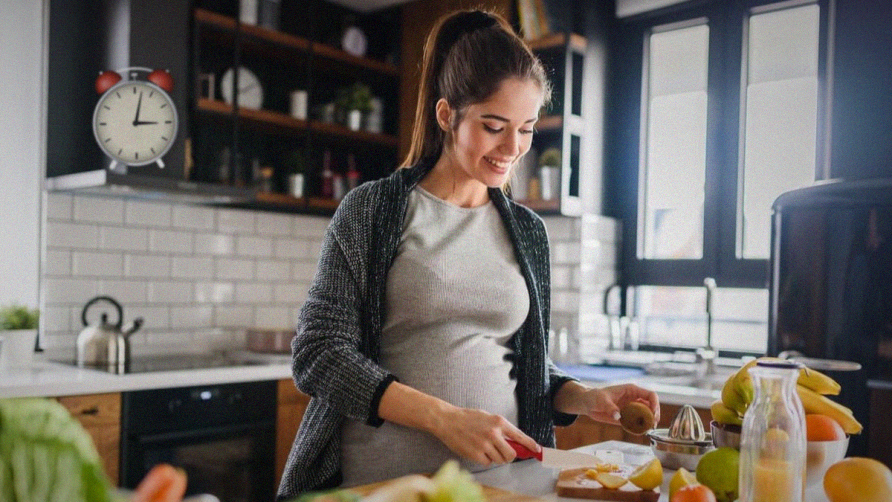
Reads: 3 h 02 min
